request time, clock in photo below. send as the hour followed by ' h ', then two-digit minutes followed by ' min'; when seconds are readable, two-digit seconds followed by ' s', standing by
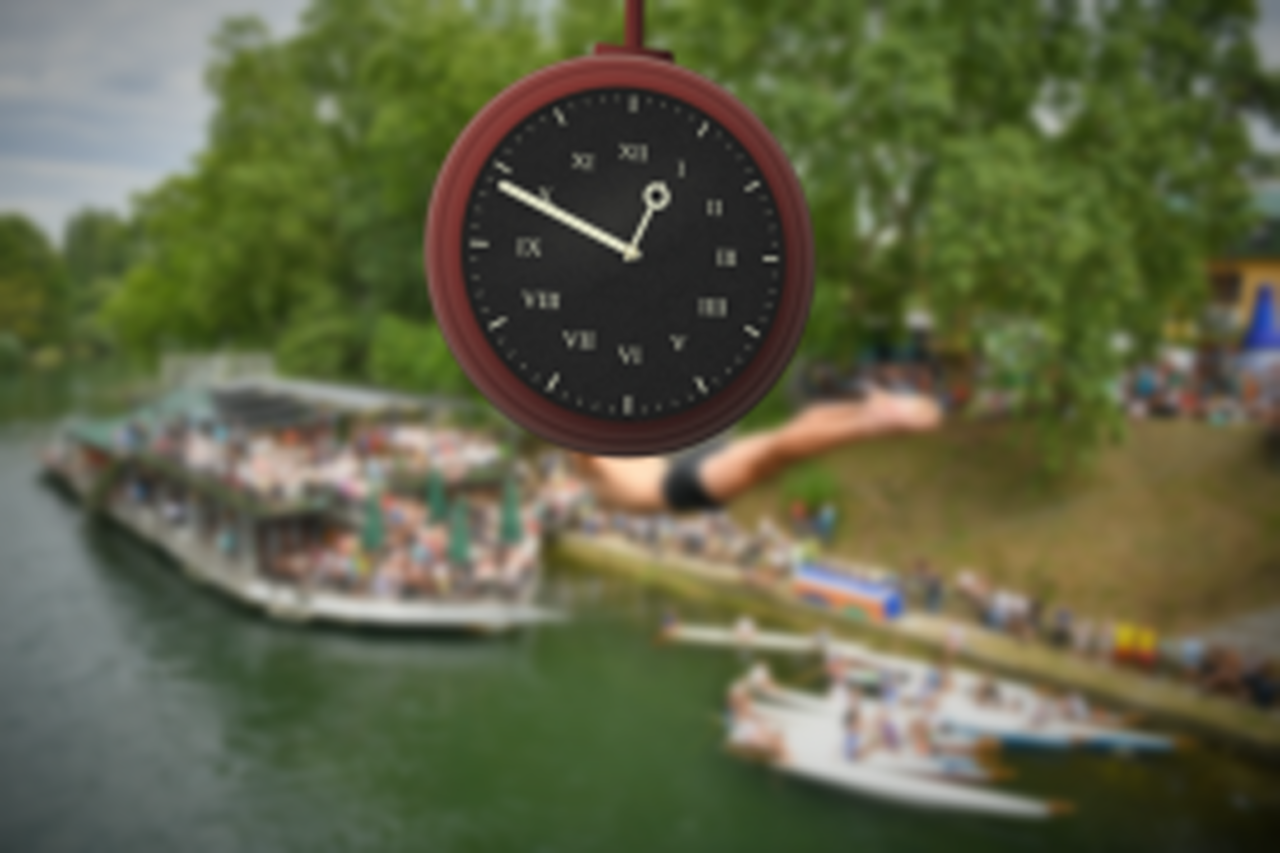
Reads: 12 h 49 min
